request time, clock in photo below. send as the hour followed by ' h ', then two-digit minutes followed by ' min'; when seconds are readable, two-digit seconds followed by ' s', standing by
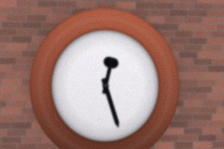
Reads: 12 h 27 min
